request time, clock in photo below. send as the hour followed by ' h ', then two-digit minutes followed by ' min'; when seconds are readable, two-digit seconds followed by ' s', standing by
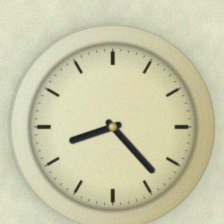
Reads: 8 h 23 min
